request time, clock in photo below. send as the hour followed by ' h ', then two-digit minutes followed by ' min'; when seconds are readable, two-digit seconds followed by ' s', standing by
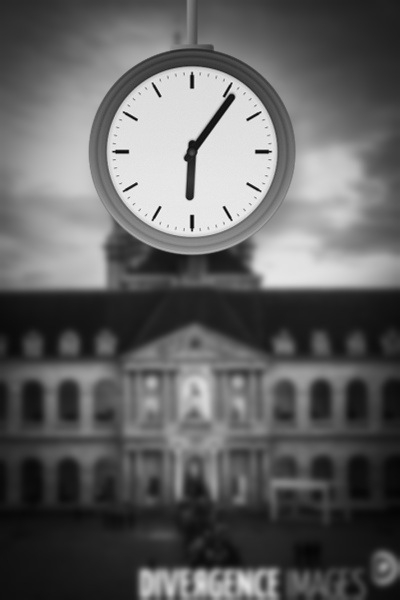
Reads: 6 h 06 min
